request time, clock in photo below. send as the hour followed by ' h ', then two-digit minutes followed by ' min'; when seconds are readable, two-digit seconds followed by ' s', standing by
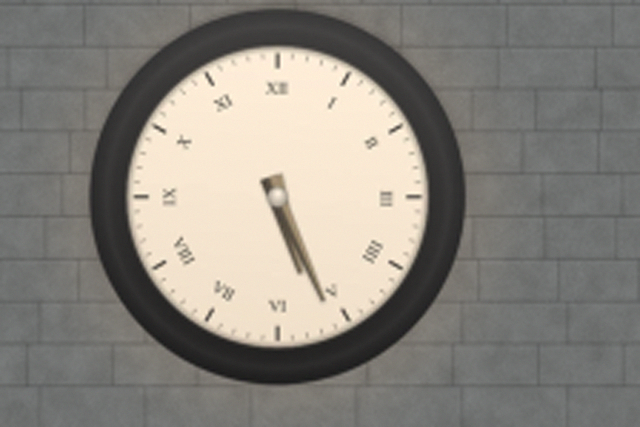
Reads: 5 h 26 min
